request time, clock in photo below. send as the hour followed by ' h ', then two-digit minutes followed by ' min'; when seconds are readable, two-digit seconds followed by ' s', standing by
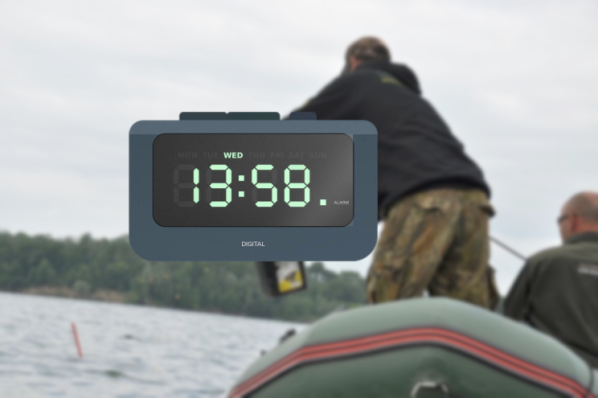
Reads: 13 h 58 min
